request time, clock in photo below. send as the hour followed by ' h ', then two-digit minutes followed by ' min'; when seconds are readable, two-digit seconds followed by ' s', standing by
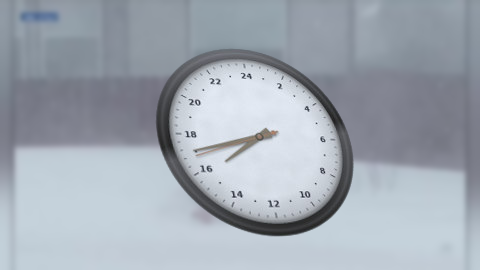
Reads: 15 h 42 min 42 s
